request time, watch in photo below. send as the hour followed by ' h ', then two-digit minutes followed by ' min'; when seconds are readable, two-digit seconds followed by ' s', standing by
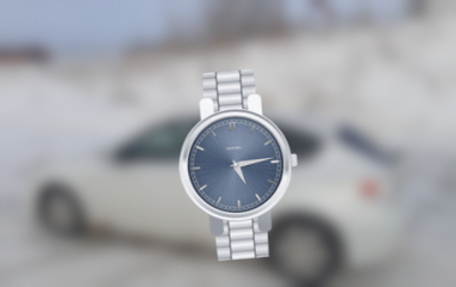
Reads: 5 h 14 min
